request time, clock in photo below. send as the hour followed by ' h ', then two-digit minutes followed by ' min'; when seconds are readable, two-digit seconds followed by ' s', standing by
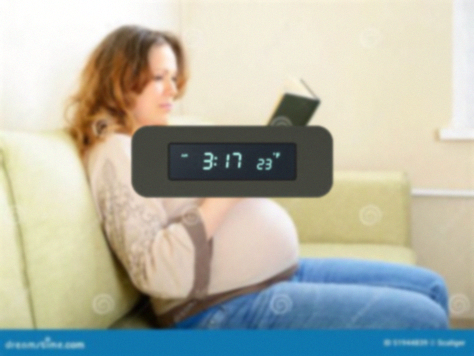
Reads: 3 h 17 min
